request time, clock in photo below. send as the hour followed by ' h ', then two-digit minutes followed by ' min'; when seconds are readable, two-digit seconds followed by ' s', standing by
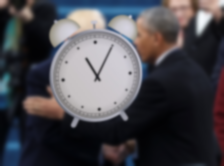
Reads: 11 h 05 min
